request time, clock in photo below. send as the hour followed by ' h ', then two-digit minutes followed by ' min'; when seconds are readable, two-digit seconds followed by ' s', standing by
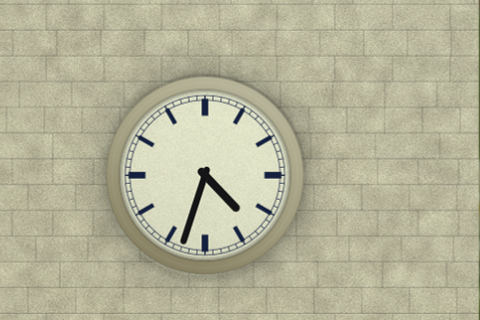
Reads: 4 h 33 min
